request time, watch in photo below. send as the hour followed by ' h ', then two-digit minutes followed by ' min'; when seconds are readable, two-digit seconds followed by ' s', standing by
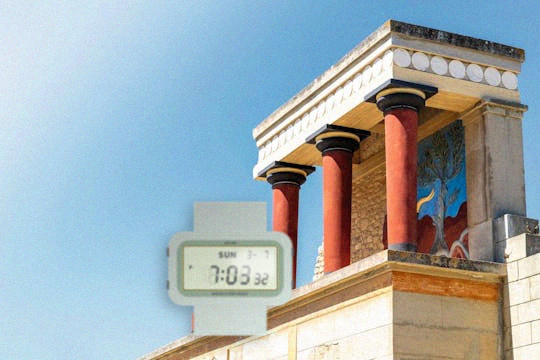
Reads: 7 h 03 min 32 s
